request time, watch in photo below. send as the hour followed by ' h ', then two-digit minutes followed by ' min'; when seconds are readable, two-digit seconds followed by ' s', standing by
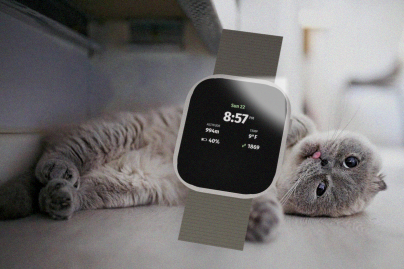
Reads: 8 h 57 min
